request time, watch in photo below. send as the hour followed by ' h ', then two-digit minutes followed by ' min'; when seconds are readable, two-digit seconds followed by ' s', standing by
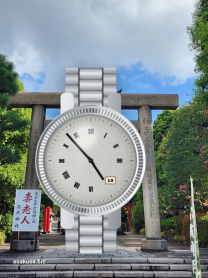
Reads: 4 h 53 min
